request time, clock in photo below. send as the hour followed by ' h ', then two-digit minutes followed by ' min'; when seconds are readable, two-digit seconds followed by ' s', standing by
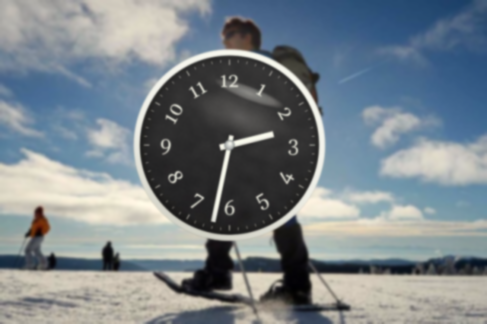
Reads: 2 h 32 min
